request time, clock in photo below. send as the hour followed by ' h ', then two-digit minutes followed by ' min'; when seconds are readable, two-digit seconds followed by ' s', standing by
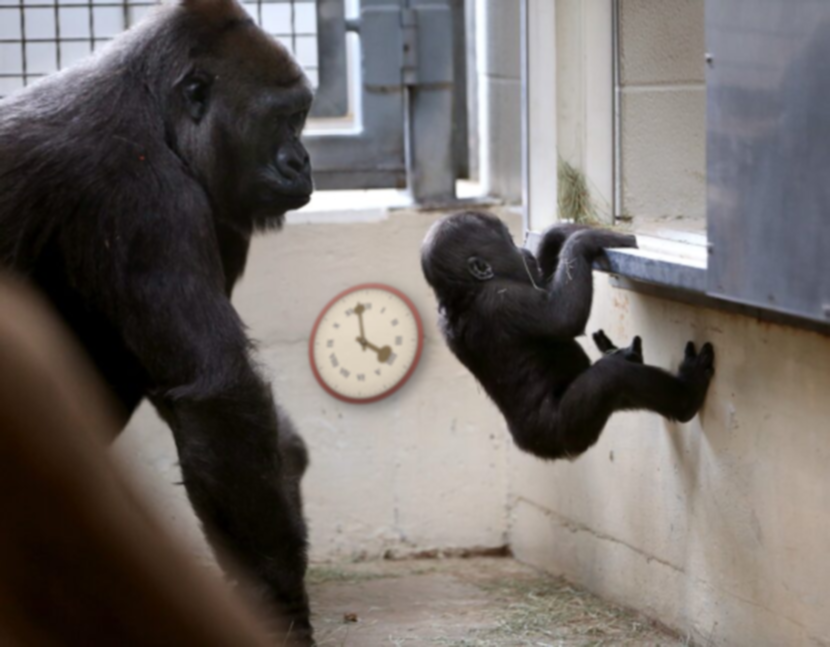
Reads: 3 h 58 min
